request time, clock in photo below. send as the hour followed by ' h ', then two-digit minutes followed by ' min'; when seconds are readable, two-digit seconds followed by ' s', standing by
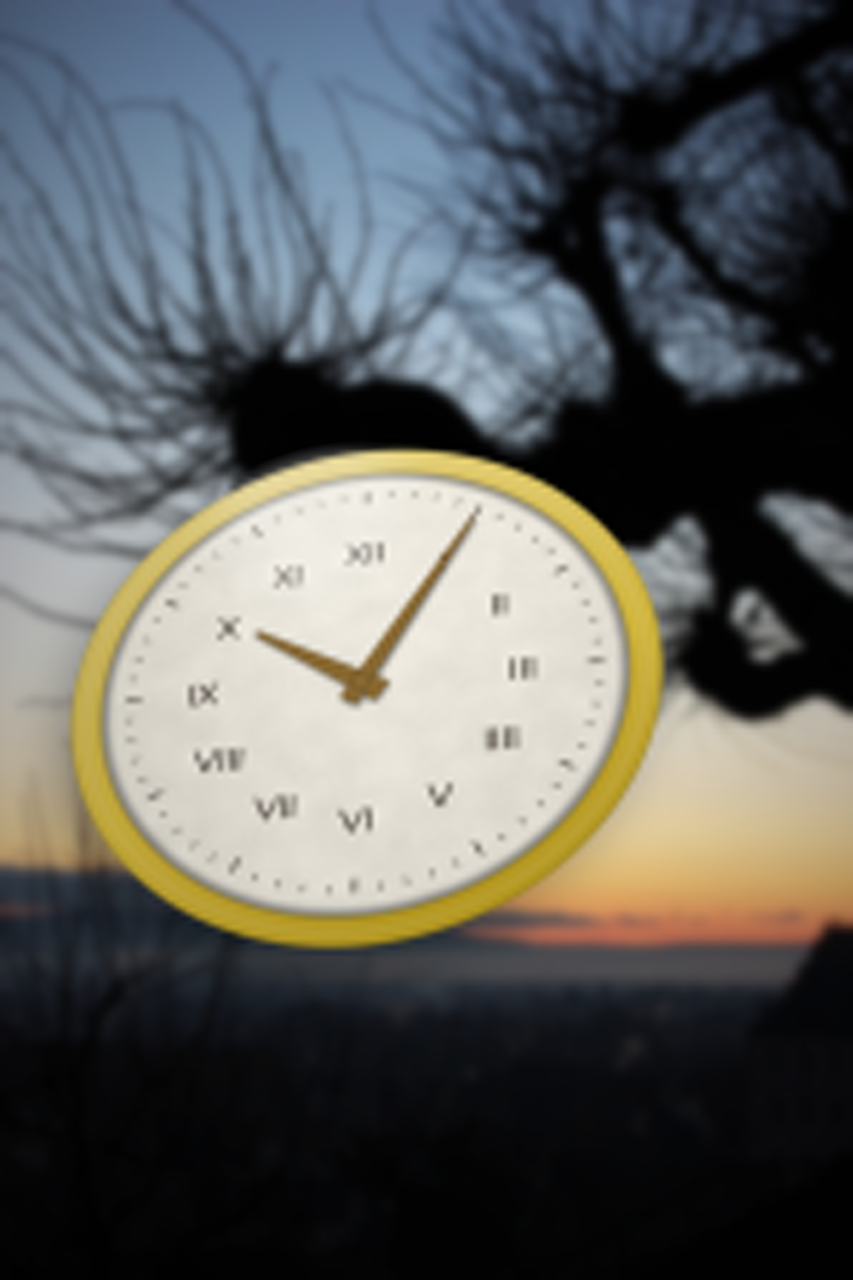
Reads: 10 h 05 min
